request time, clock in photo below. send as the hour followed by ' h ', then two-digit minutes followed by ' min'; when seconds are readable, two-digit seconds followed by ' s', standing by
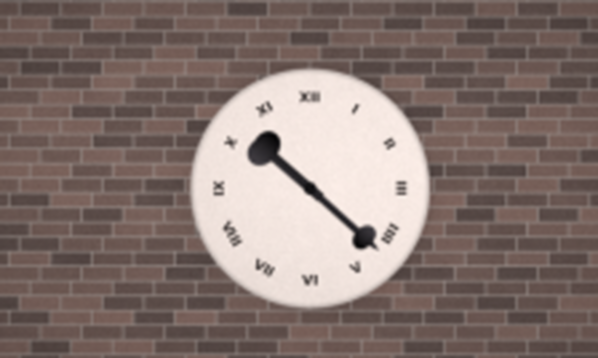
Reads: 10 h 22 min
